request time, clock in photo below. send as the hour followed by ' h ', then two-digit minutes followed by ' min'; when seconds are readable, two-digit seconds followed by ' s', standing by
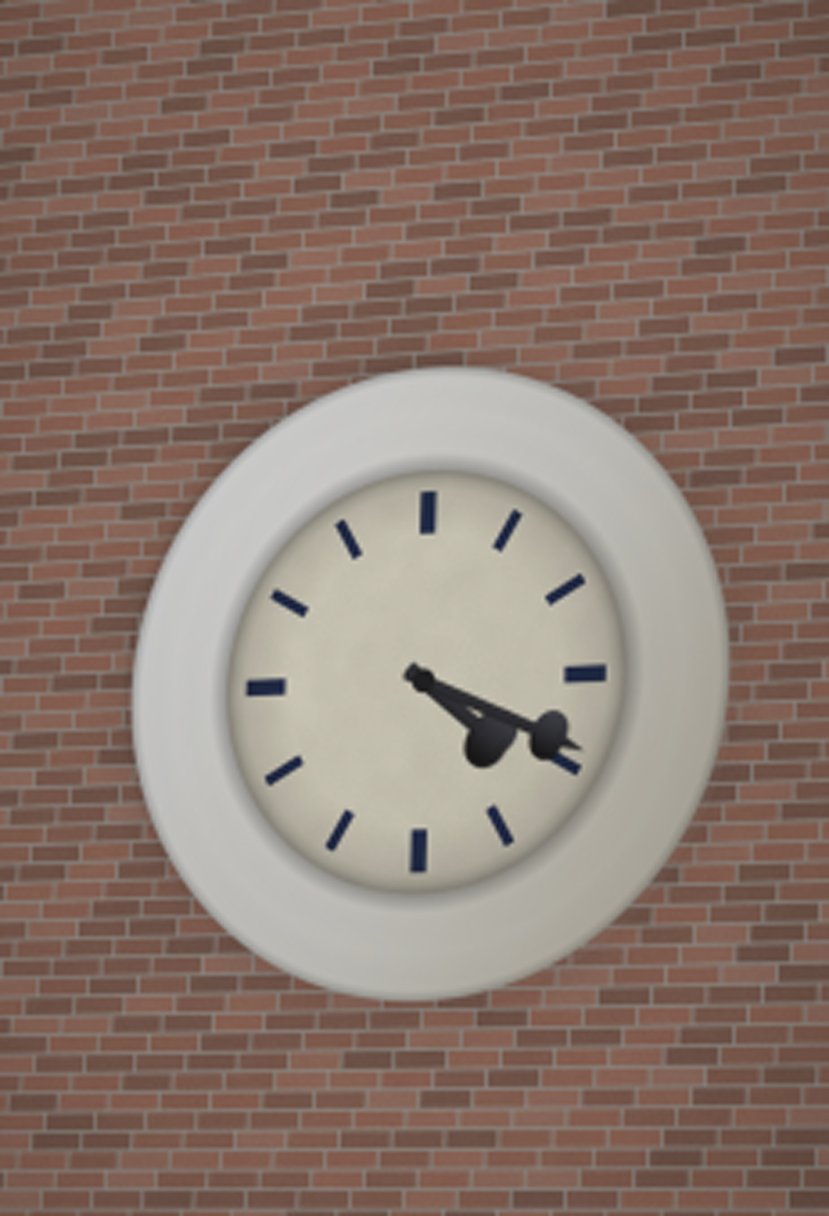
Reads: 4 h 19 min
